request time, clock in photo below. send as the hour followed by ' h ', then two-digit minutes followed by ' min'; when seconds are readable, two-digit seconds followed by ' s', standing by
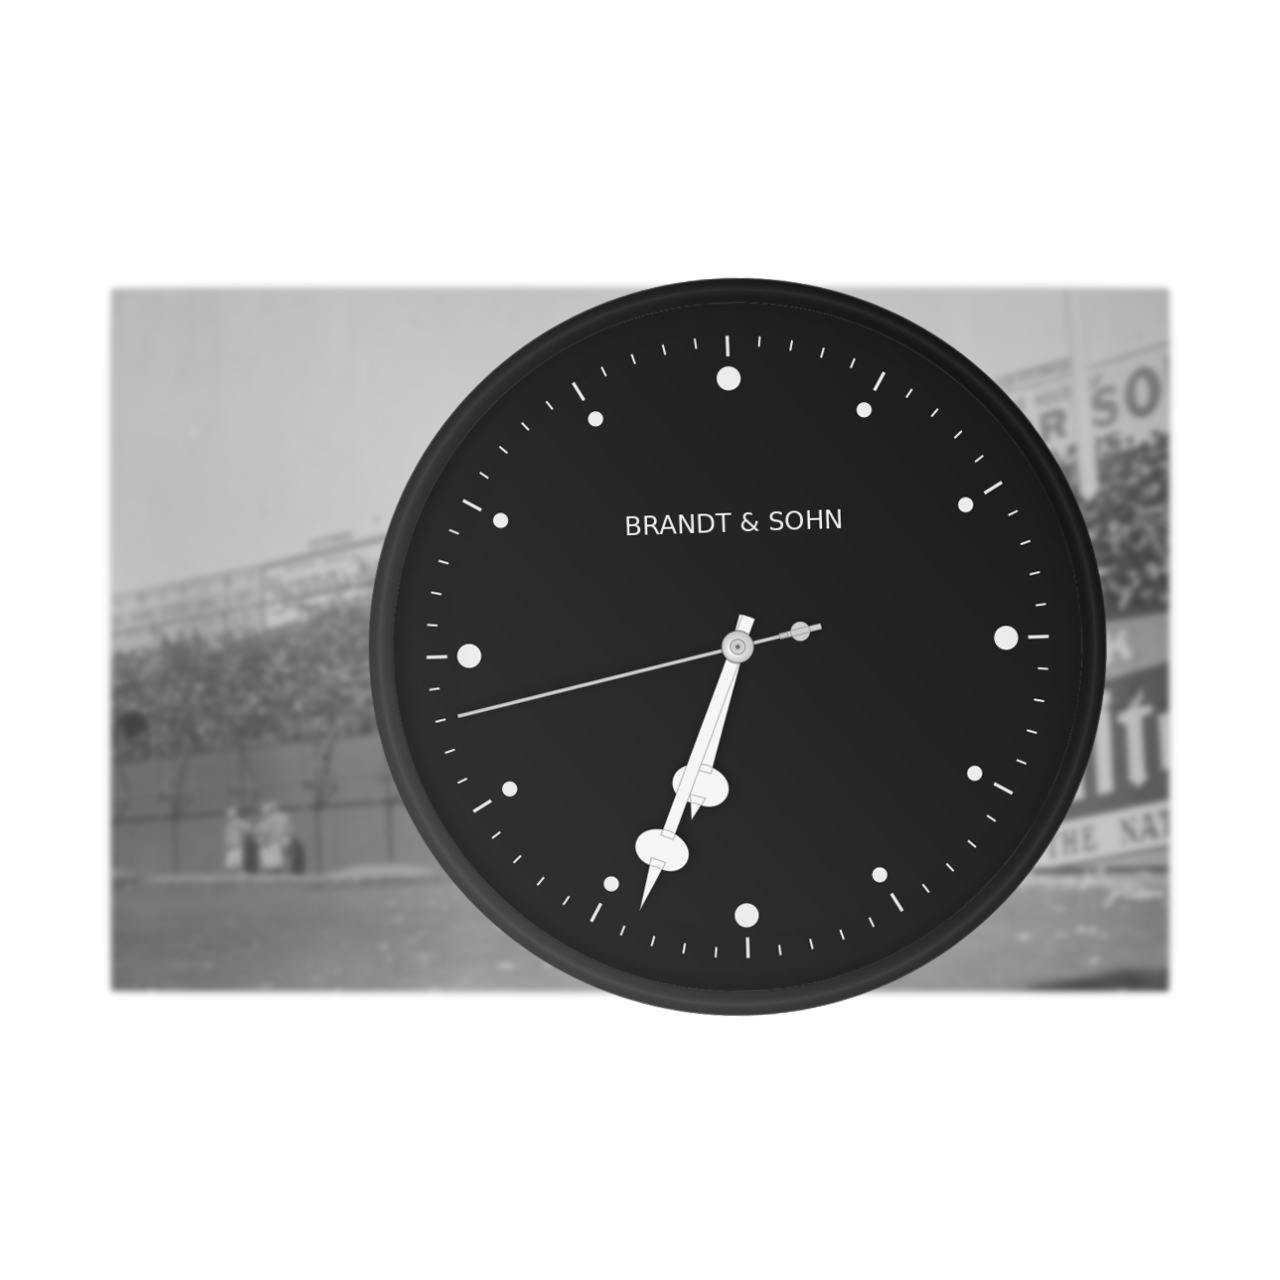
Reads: 6 h 33 min 43 s
